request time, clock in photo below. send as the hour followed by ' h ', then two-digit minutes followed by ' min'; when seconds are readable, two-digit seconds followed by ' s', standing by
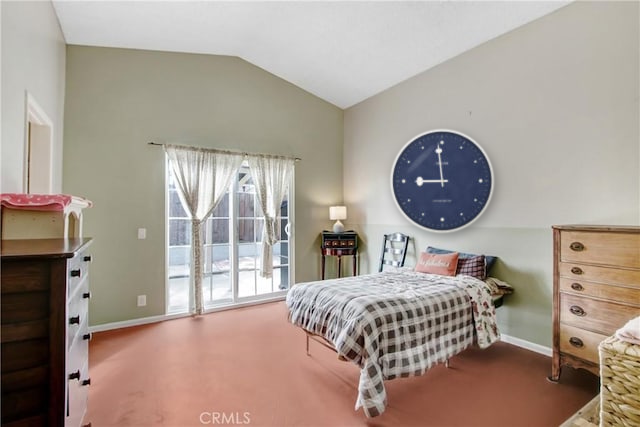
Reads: 8 h 59 min
